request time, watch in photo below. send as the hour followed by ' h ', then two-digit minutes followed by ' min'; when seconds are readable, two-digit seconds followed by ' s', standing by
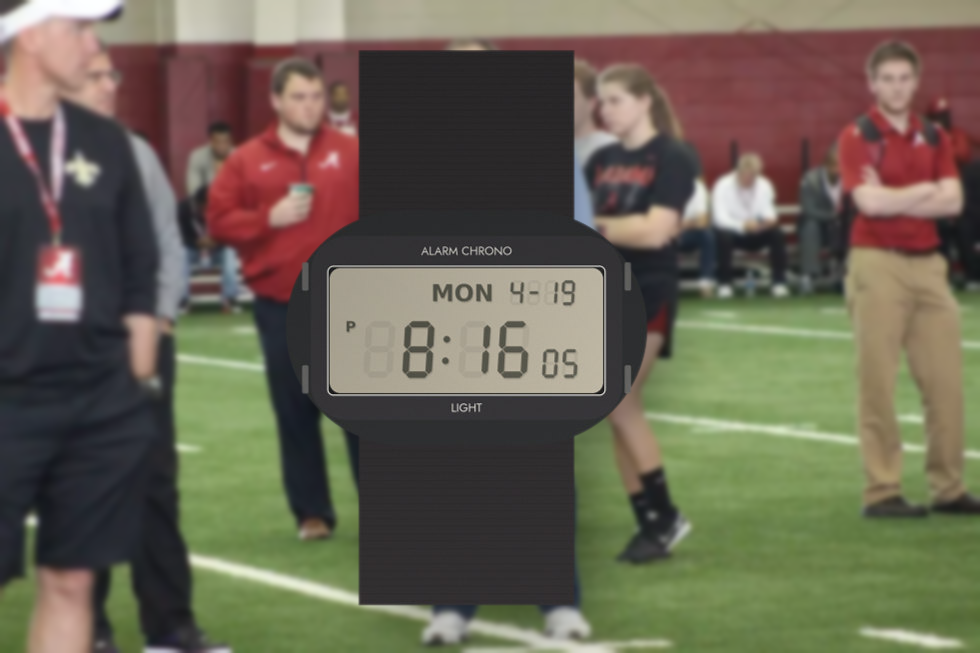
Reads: 8 h 16 min 05 s
